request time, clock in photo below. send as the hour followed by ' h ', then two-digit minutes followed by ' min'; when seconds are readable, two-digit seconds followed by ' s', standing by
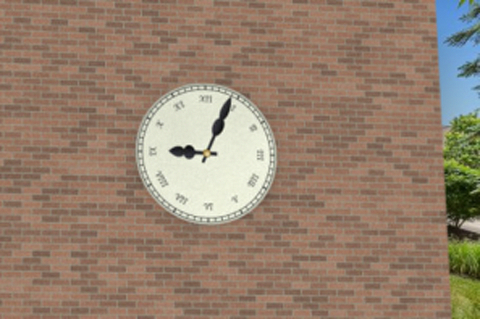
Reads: 9 h 04 min
